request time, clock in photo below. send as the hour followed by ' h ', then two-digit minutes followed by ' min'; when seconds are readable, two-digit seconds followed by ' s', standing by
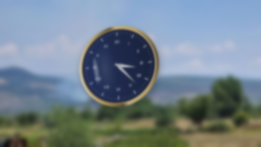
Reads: 3 h 23 min
